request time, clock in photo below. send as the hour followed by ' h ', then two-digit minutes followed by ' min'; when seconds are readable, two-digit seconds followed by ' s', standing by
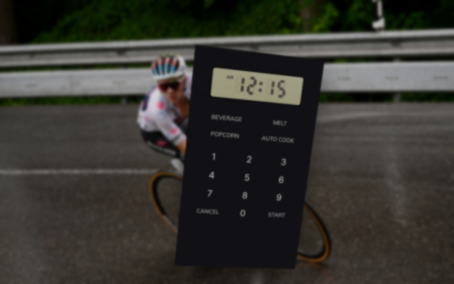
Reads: 12 h 15 min
